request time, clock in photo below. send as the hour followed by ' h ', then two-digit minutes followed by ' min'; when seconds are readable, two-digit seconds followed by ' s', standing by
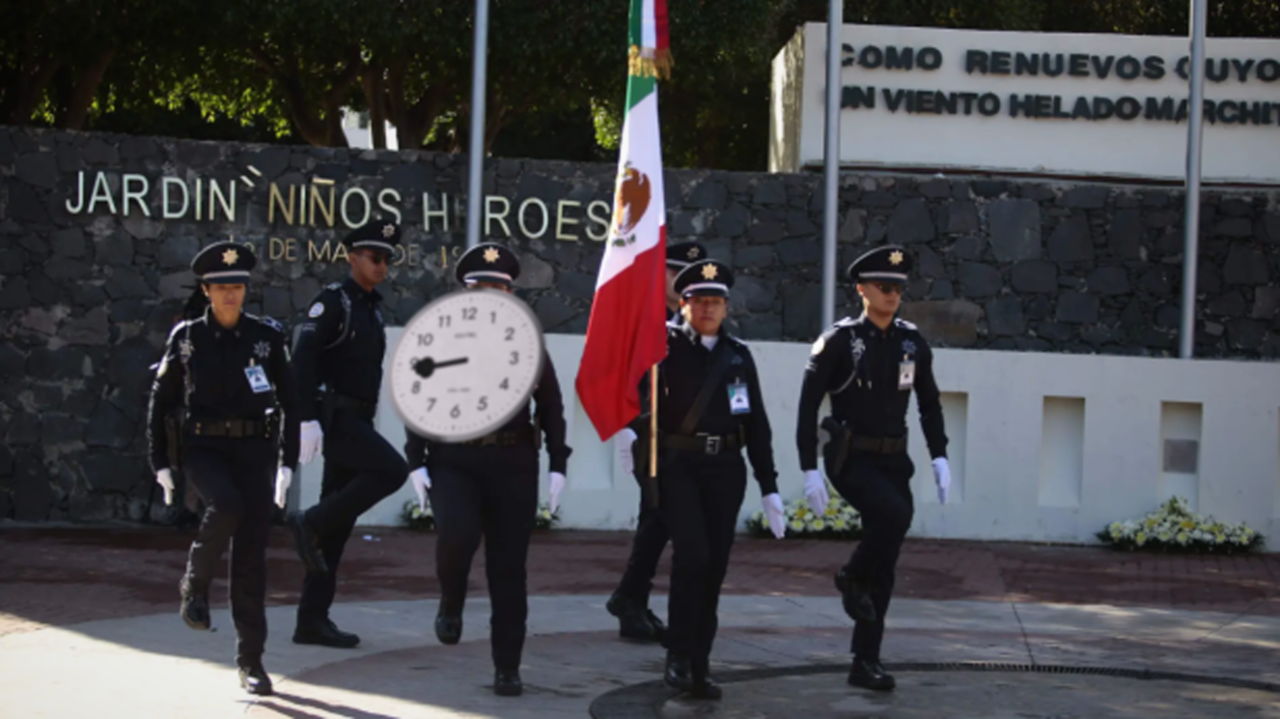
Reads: 8 h 44 min
